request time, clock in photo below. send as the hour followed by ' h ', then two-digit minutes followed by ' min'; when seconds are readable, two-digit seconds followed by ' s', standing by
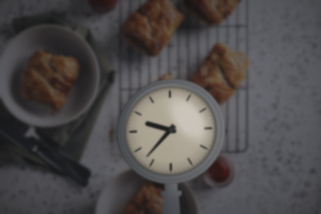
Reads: 9 h 37 min
